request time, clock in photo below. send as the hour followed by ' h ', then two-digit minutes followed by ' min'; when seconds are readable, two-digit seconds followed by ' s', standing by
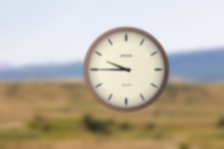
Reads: 9 h 45 min
